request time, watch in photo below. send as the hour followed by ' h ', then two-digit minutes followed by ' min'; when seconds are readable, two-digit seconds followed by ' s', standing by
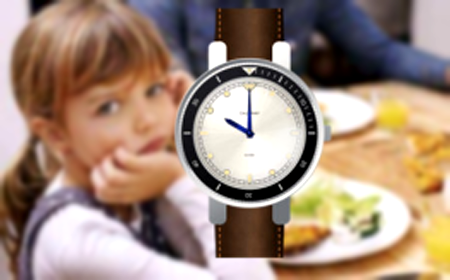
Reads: 10 h 00 min
